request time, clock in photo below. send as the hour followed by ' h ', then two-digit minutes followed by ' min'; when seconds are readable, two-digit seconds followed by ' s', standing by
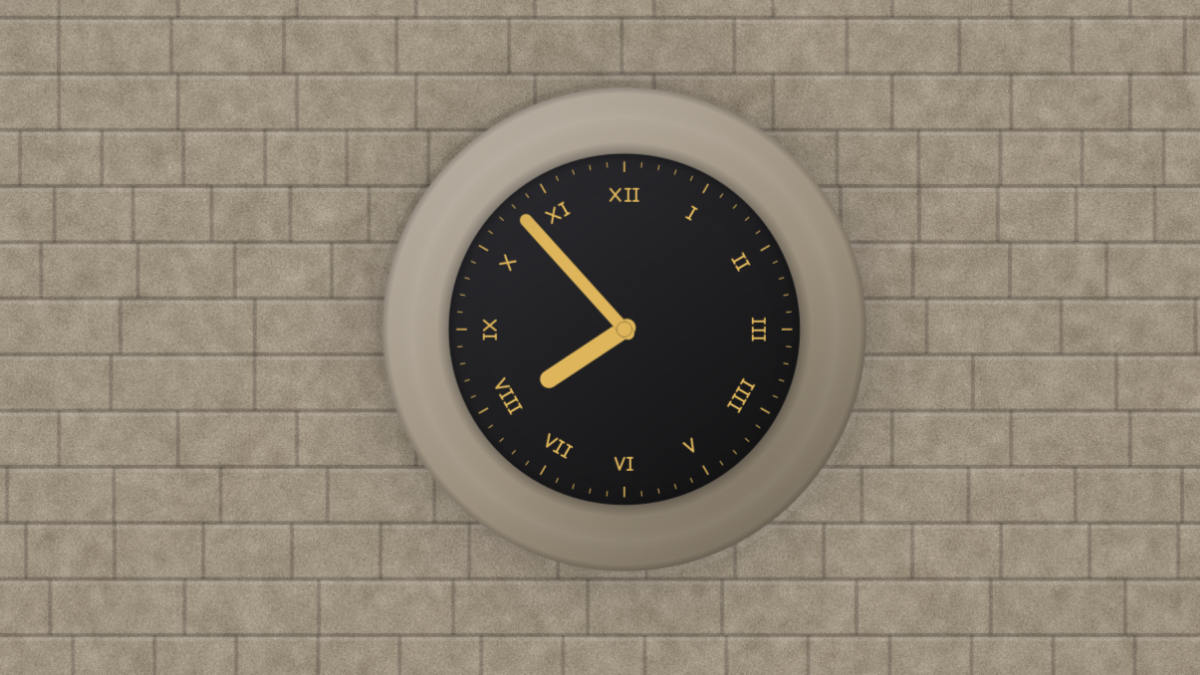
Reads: 7 h 53 min
